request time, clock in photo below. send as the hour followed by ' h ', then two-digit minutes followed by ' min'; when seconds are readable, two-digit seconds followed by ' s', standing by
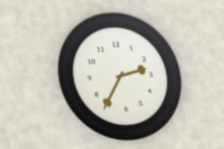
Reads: 2 h 36 min
